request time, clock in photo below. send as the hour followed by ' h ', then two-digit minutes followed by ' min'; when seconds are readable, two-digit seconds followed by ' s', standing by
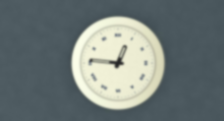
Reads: 12 h 46 min
